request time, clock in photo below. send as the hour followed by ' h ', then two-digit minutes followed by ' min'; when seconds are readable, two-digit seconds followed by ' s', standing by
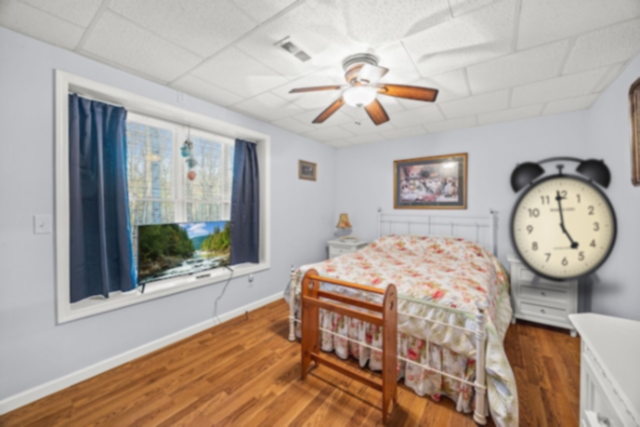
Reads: 4 h 59 min
